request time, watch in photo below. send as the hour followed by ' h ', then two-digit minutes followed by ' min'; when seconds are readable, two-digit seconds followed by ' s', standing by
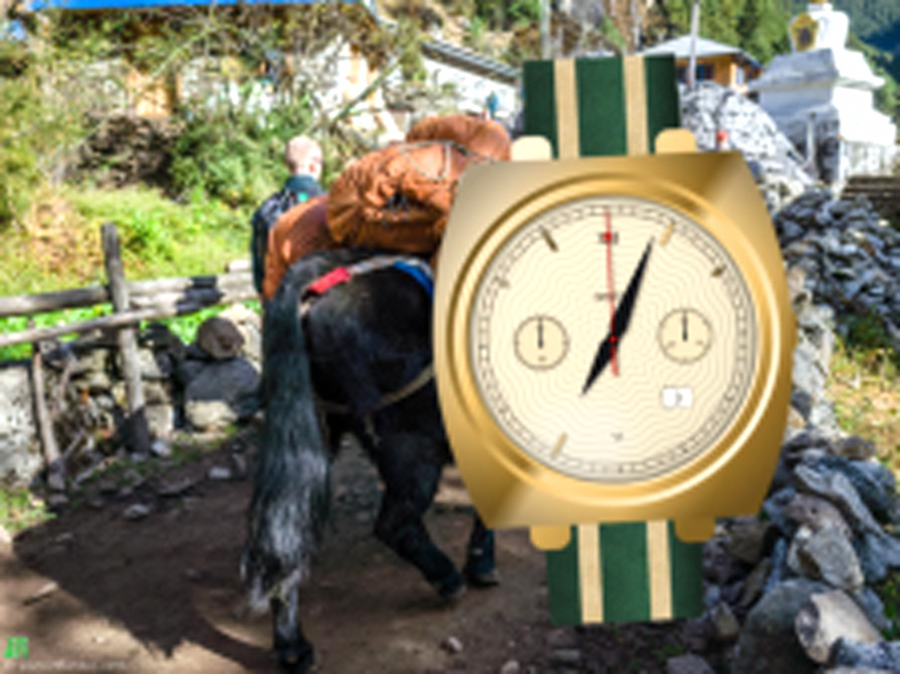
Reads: 7 h 04 min
